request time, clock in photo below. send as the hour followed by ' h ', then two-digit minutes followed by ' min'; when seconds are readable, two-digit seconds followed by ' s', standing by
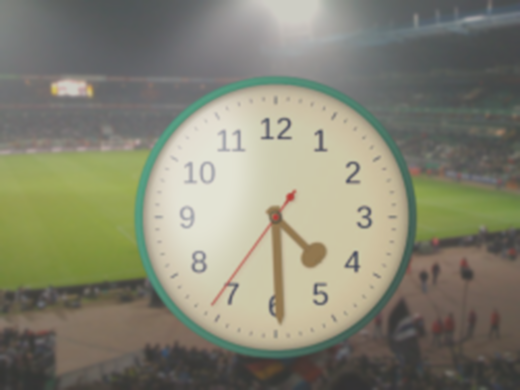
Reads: 4 h 29 min 36 s
